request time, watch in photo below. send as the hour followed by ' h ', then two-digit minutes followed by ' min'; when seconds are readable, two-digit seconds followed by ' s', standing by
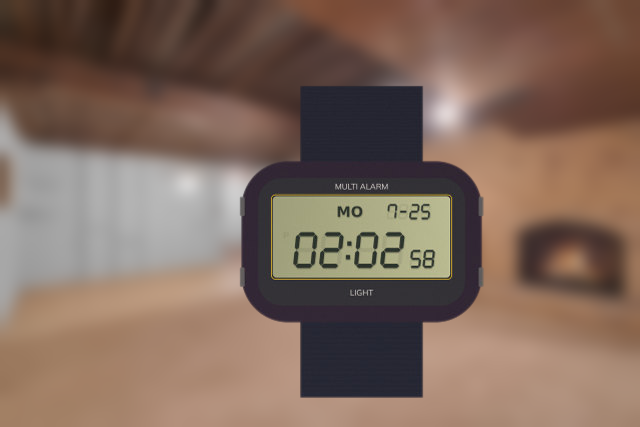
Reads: 2 h 02 min 58 s
